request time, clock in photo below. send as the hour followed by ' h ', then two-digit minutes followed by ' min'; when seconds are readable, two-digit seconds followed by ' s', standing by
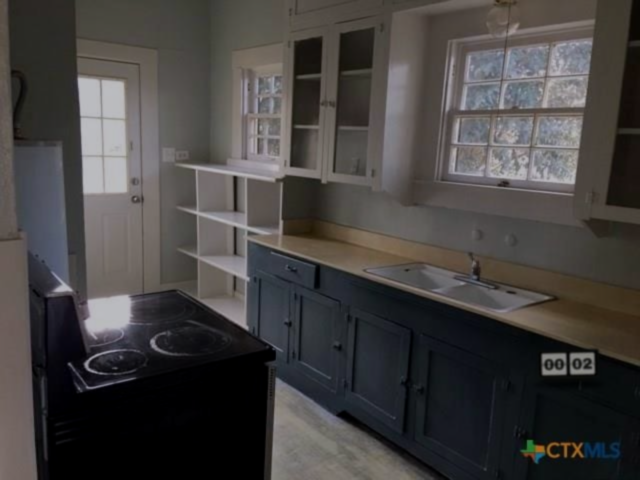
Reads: 0 h 02 min
